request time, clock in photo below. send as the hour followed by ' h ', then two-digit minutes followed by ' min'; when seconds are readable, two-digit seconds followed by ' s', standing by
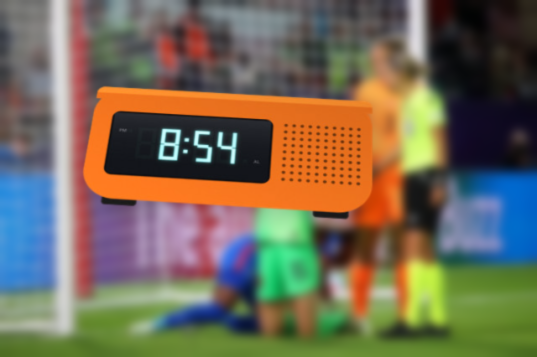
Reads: 8 h 54 min
